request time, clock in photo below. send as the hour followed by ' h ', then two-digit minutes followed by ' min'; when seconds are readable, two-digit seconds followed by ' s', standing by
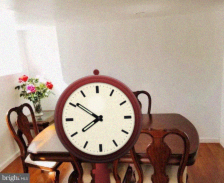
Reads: 7 h 51 min
